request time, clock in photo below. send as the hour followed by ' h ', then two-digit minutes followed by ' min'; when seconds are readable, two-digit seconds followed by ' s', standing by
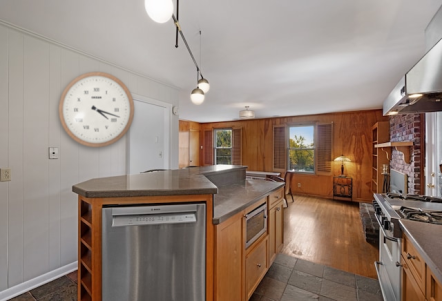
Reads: 4 h 18 min
